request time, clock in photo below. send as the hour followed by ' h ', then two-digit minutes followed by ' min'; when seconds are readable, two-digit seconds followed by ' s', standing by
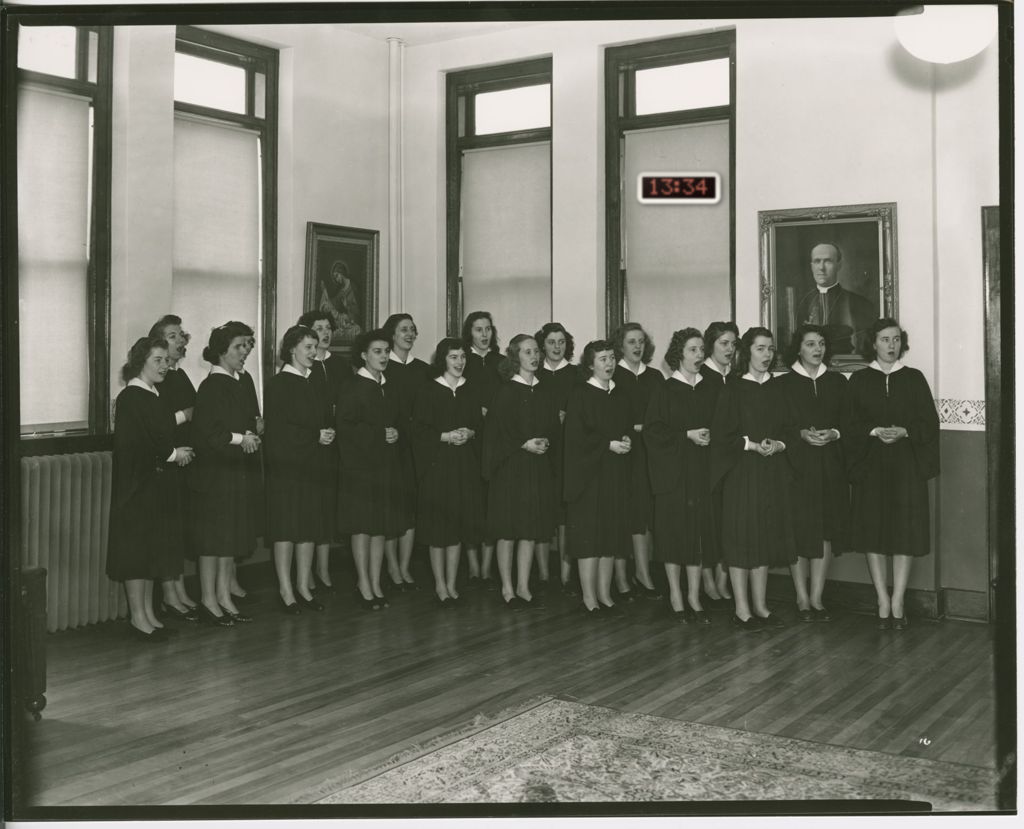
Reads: 13 h 34 min
